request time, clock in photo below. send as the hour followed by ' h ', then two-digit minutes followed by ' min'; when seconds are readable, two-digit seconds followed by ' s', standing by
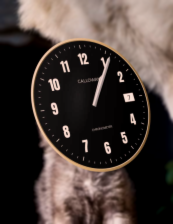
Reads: 1 h 06 min
